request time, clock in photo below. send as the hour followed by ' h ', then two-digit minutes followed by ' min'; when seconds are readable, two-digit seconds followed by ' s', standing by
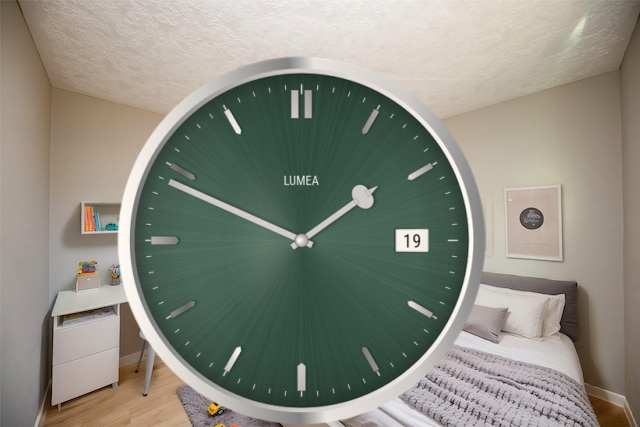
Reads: 1 h 49 min
